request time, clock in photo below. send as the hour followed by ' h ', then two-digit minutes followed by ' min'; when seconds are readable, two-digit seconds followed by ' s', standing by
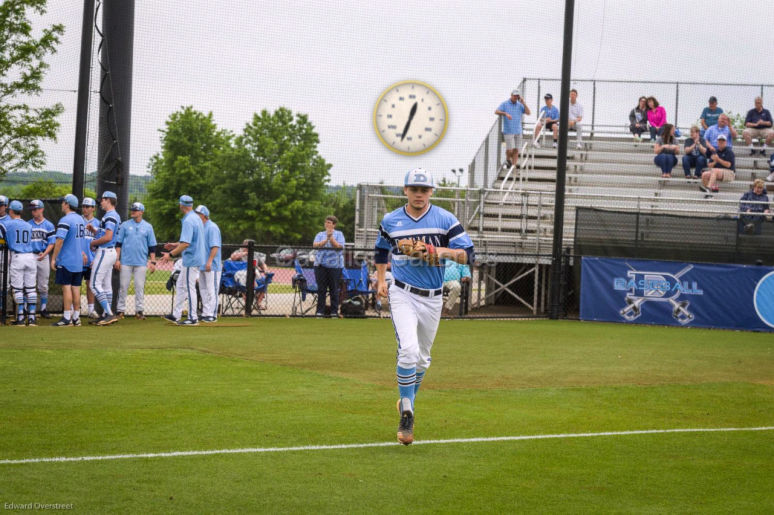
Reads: 12 h 33 min
